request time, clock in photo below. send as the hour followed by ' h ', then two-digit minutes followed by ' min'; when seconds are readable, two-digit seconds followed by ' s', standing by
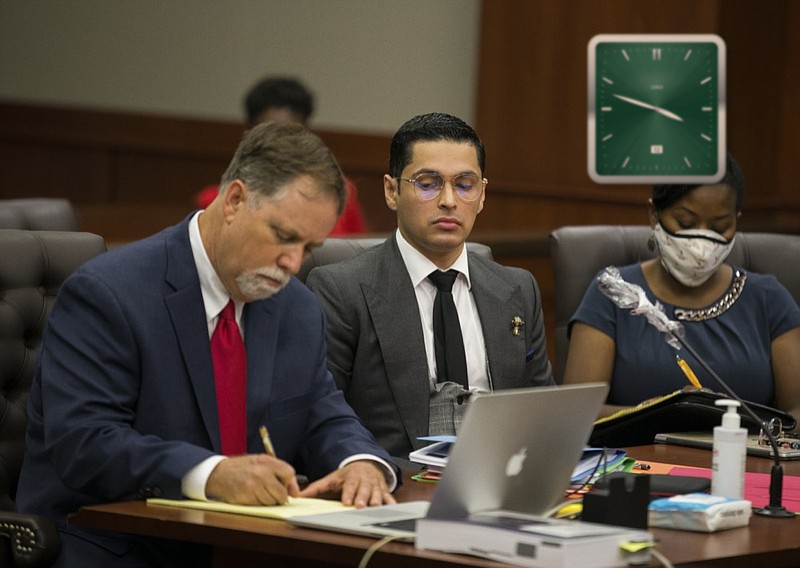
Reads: 3 h 48 min
